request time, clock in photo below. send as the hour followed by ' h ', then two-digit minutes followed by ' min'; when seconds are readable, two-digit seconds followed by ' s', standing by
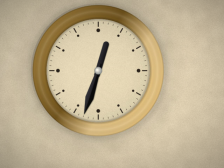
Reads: 12 h 33 min
